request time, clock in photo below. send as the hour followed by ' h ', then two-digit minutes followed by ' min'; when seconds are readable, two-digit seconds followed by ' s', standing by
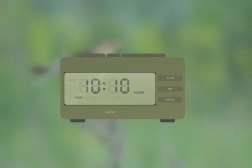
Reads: 10 h 10 min
